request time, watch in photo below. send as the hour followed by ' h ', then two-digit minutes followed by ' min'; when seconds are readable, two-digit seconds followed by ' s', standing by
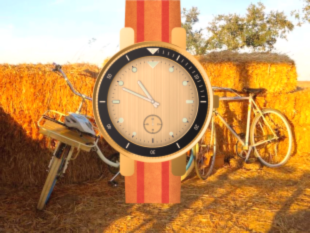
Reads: 10 h 49 min
